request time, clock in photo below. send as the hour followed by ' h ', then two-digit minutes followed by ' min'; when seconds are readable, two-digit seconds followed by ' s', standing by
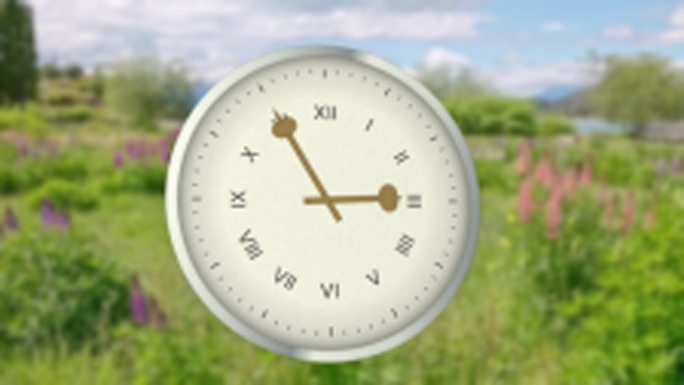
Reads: 2 h 55 min
